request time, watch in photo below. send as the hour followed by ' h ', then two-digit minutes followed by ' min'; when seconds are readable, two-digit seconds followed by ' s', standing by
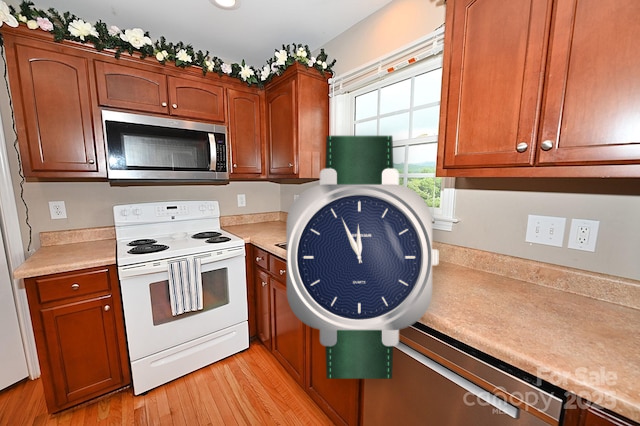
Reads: 11 h 56 min
